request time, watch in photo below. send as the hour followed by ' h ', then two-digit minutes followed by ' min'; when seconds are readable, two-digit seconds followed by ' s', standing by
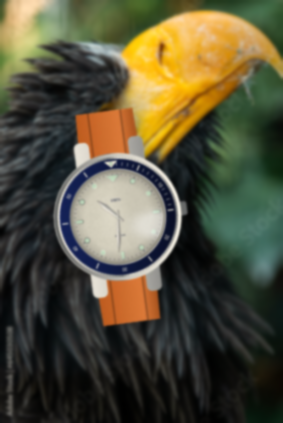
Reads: 10 h 31 min
